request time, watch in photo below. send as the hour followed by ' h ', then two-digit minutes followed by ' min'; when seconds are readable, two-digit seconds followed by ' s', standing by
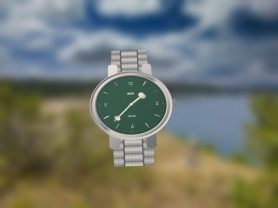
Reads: 1 h 37 min
